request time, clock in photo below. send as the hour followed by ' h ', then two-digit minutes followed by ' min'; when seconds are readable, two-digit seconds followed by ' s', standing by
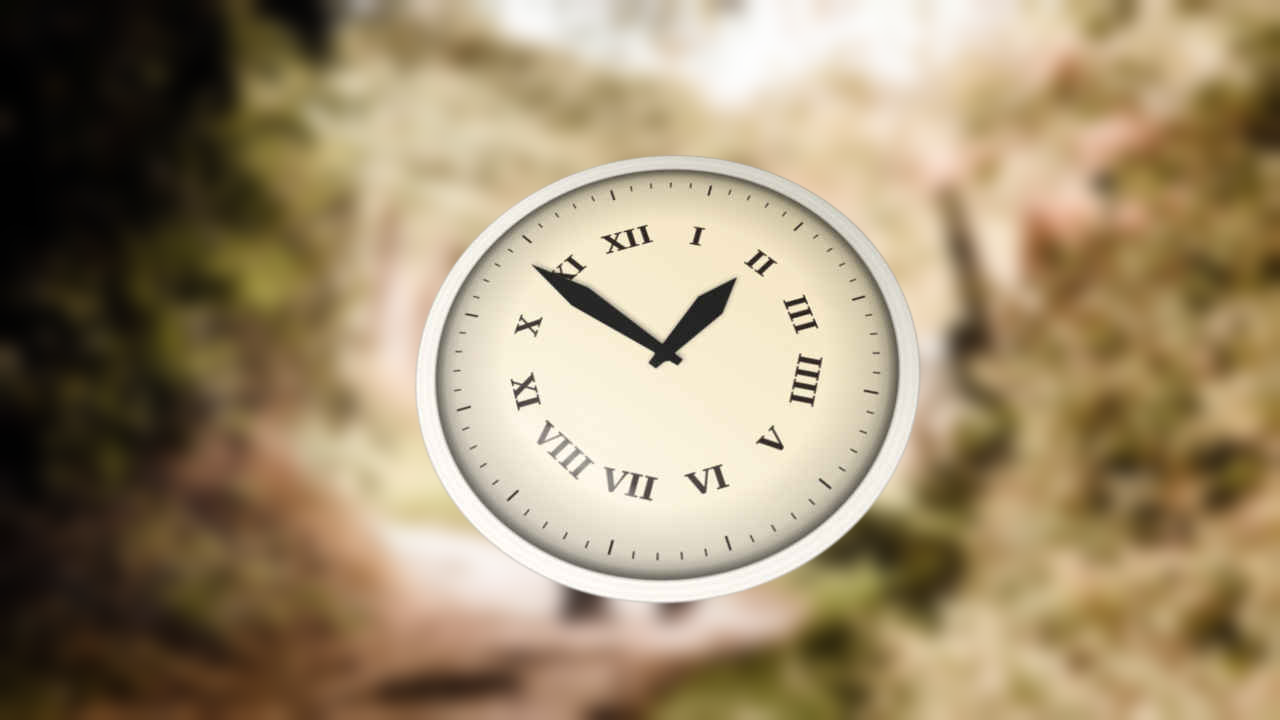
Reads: 1 h 54 min
